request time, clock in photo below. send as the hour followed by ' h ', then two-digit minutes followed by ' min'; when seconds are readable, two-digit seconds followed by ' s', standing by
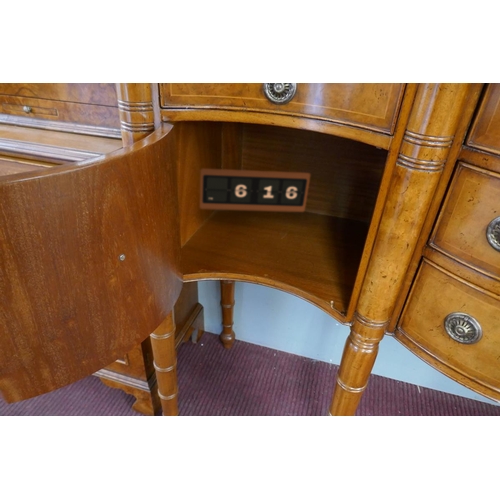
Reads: 6 h 16 min
